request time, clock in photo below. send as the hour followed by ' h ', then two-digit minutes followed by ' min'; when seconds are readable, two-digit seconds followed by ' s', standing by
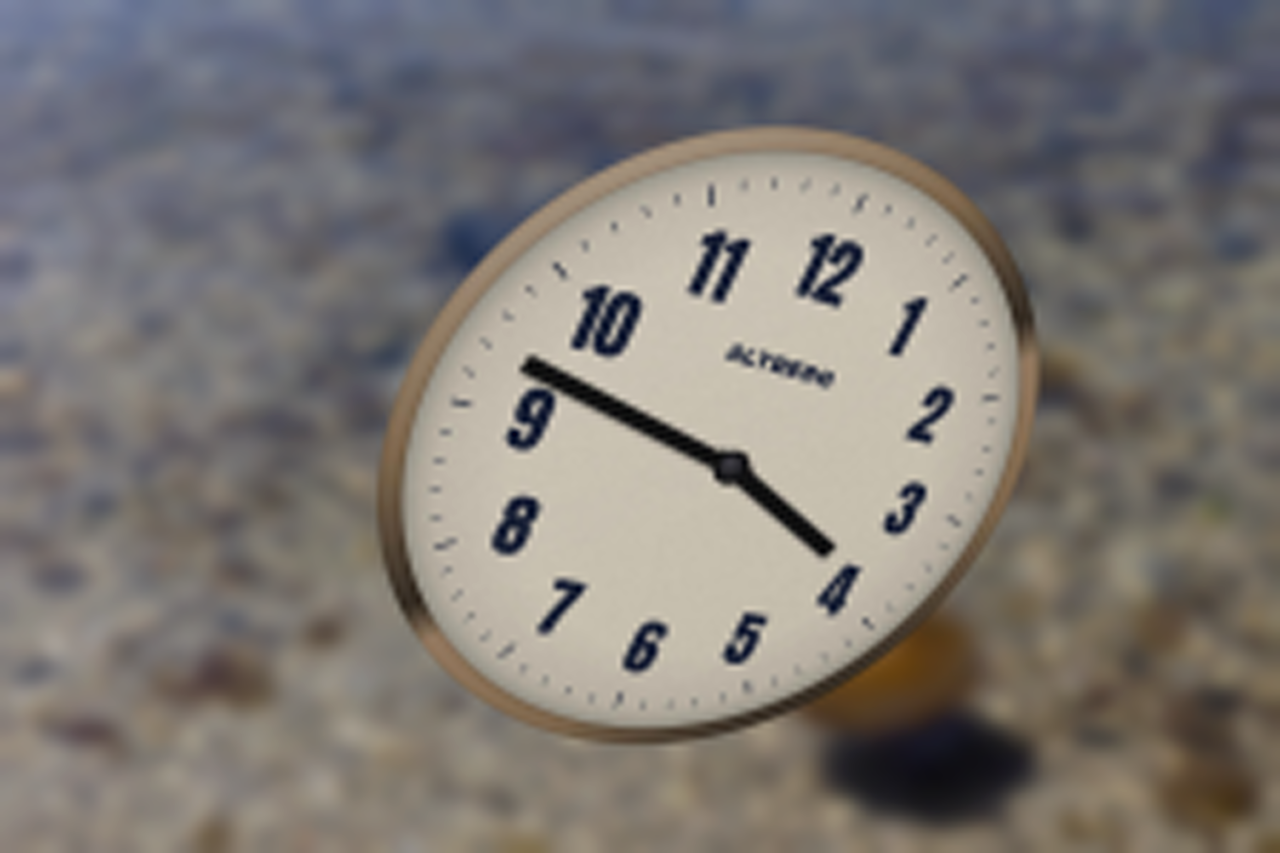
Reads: 3 h 47 min
